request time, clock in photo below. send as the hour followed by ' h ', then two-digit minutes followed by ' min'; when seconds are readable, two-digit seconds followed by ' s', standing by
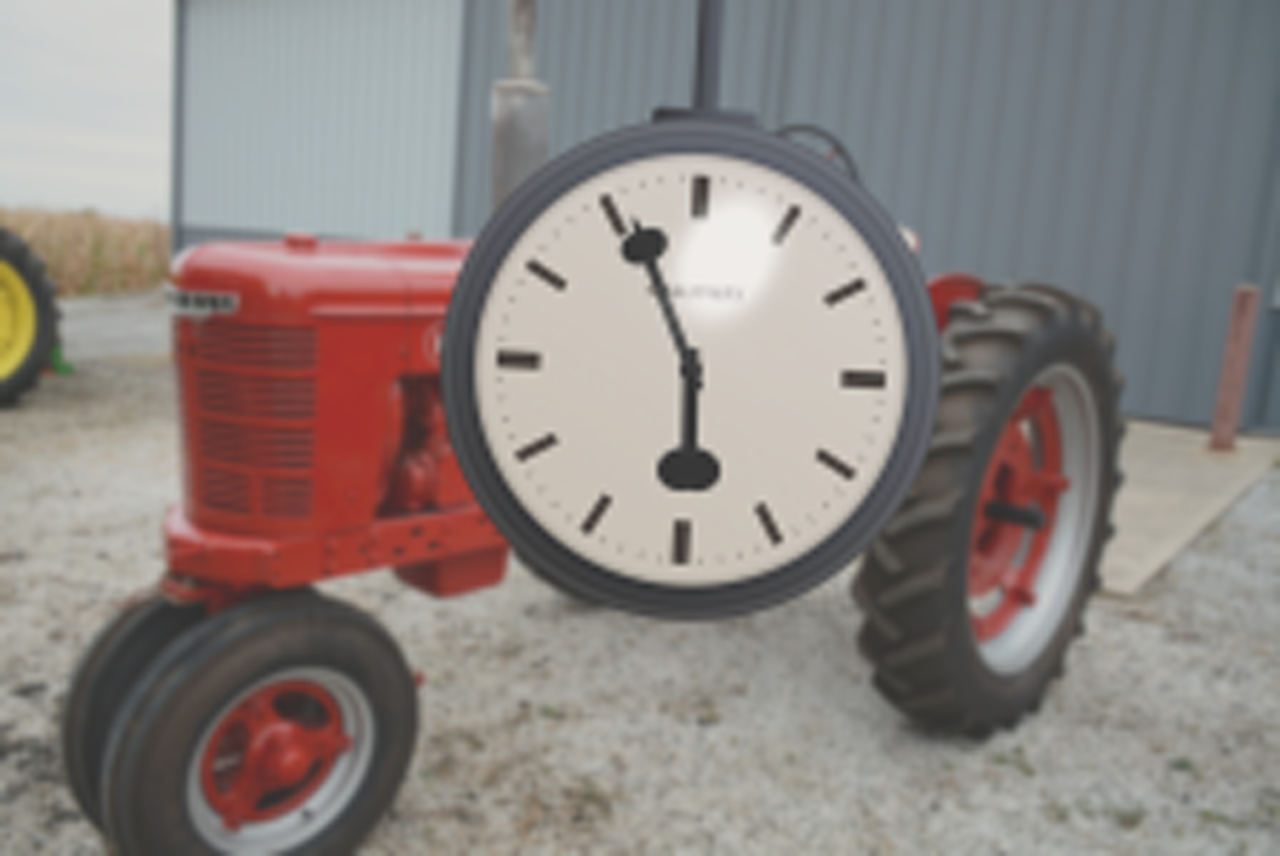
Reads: 5 h 56 min
